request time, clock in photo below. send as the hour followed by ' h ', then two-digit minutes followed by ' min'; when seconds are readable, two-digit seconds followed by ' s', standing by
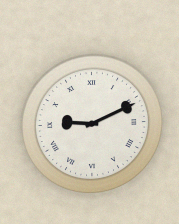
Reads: 9 h 11 min
